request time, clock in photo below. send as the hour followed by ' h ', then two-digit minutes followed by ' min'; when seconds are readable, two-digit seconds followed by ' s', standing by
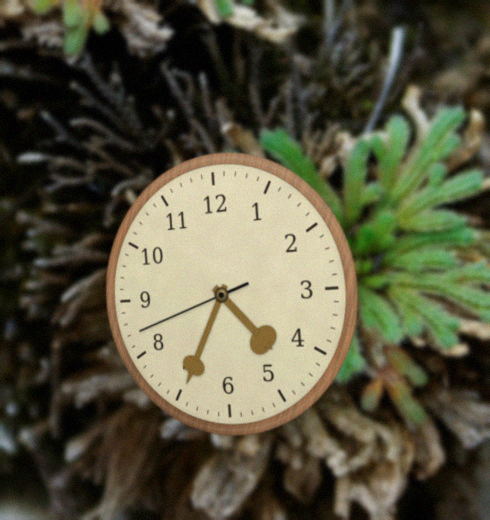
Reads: 4 h 34 min 42 s
